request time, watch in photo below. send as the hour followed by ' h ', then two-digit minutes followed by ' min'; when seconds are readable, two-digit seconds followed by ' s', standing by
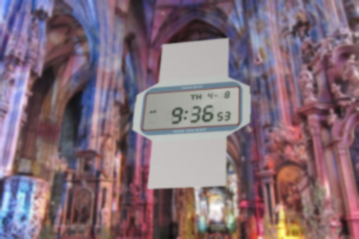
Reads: 9 h 36 min
